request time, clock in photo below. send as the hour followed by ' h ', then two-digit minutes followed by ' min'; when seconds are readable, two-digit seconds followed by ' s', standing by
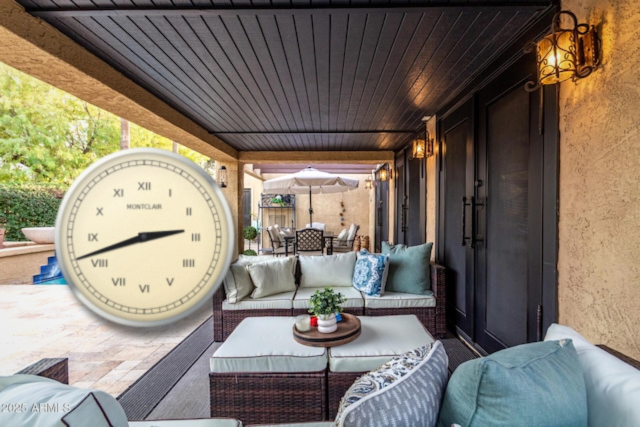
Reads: 2 h 42 min
